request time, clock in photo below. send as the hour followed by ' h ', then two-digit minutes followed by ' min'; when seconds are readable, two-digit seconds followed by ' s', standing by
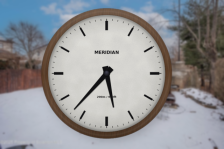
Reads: 5 h 37 min
